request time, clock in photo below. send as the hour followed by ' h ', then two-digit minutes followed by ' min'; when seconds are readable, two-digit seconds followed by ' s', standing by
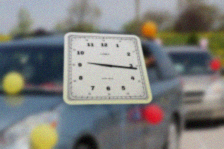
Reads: 9 h 16 min
